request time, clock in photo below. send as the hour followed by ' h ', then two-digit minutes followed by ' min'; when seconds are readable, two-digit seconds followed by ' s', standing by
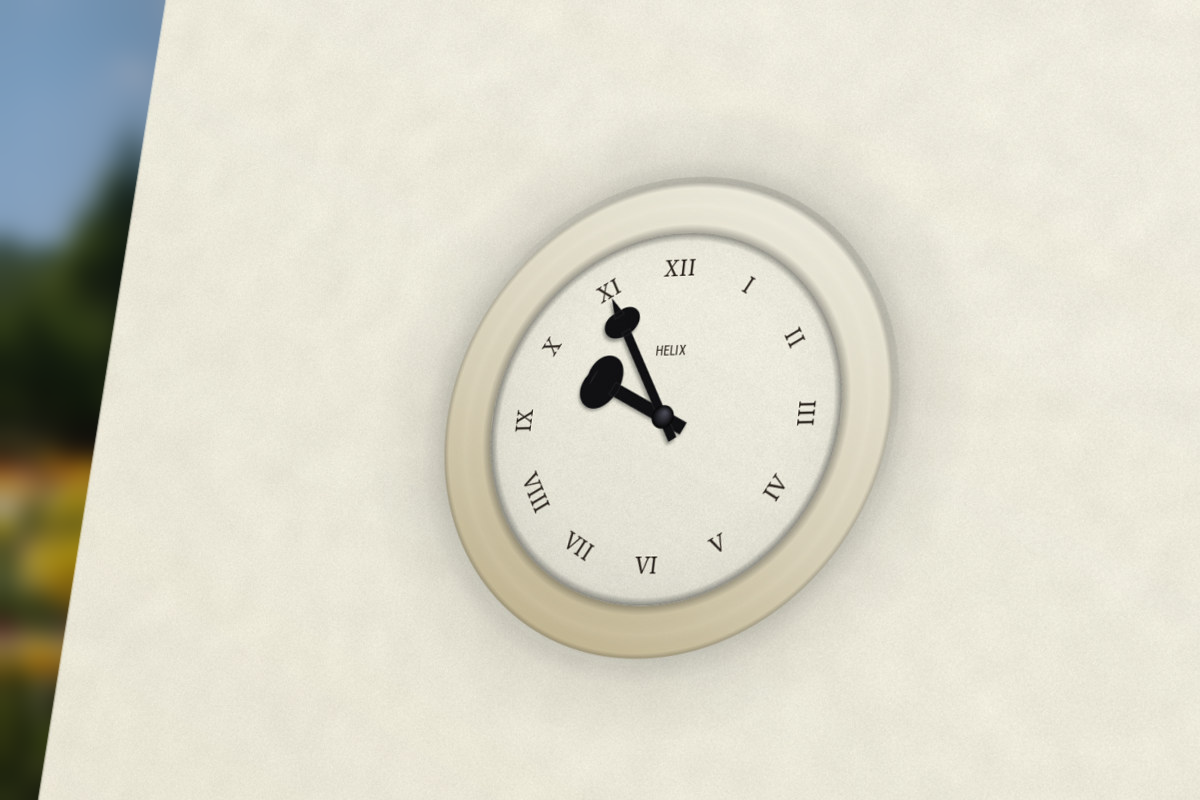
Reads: 9 h 55 min
